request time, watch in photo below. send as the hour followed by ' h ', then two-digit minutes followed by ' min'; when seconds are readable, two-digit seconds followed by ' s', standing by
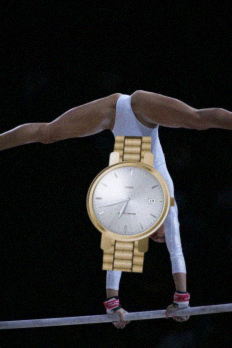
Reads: 6 h 42 min
